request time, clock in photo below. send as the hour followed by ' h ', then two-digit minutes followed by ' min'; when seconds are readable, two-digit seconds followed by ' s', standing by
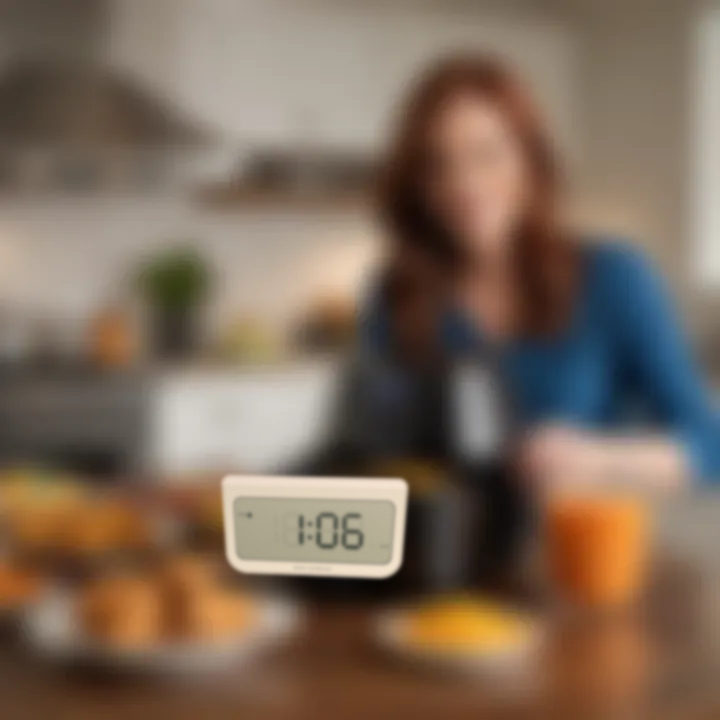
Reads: 1 h 06 min
